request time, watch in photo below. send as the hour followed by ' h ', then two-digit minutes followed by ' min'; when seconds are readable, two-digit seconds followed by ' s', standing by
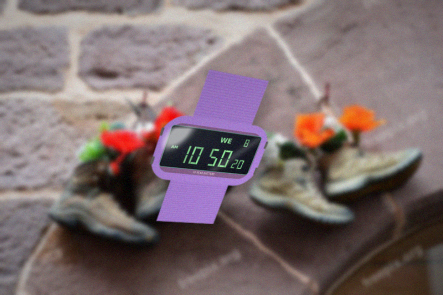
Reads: 10 h 50 min 20 s
